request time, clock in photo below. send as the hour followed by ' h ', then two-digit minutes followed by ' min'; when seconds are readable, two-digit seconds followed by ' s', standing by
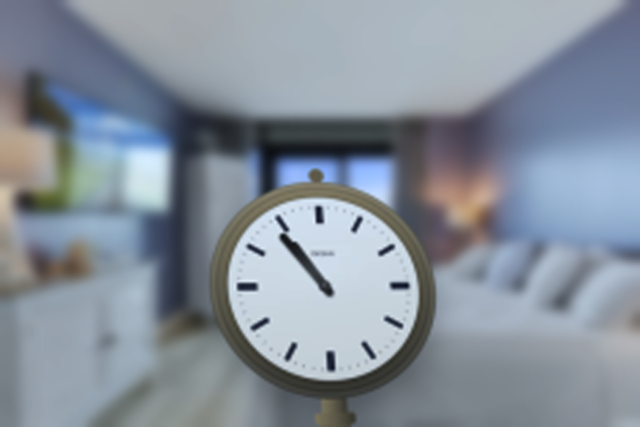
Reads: 10 h 54 min
